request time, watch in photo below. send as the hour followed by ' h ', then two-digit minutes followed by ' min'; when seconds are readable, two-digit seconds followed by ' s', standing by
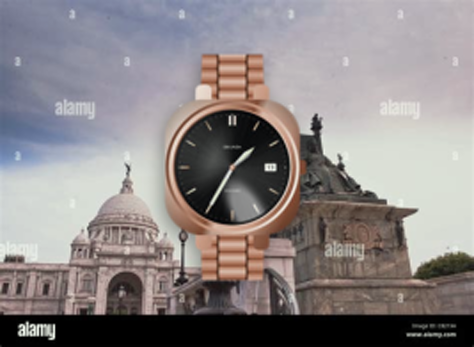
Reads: 1 h 35 min
